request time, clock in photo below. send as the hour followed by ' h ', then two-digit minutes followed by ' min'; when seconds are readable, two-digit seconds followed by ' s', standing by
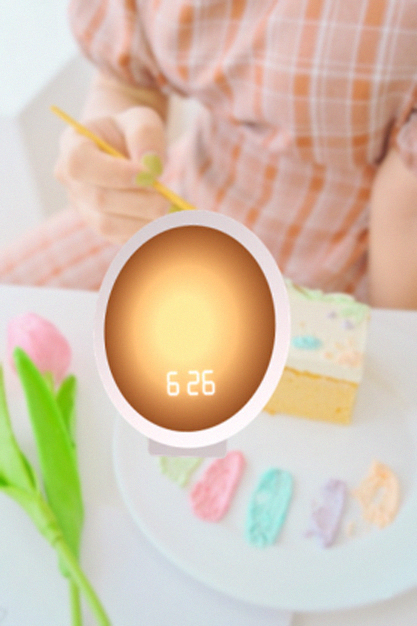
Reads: 6 h 26 min
